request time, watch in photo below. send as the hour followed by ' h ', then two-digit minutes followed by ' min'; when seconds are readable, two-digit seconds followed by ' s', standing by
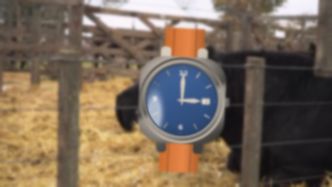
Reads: 3 h 00 min
